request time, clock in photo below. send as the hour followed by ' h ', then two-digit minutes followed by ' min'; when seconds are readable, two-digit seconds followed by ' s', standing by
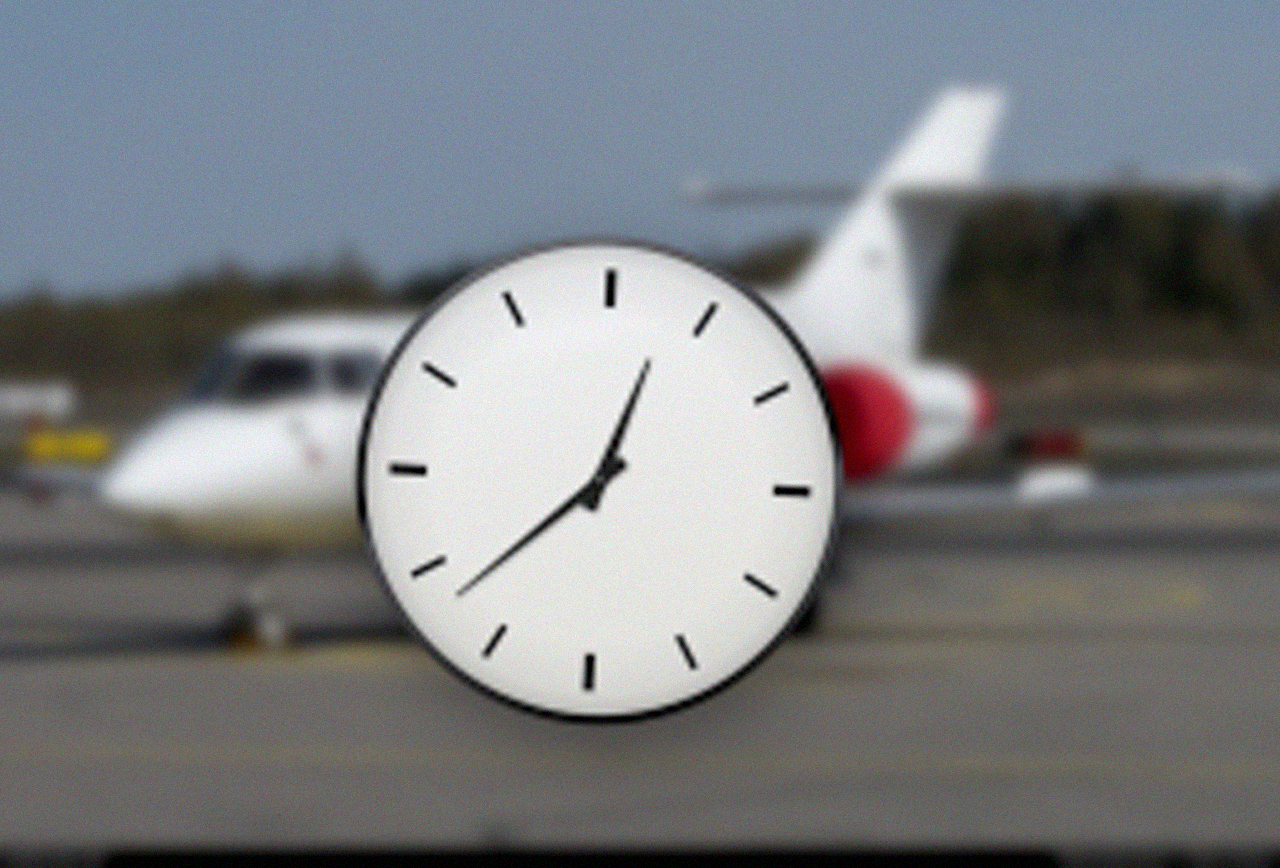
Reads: 12 h 38 min
